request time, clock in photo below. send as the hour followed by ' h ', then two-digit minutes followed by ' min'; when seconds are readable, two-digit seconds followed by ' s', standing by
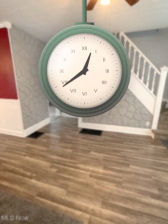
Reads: 12 h 39 min
